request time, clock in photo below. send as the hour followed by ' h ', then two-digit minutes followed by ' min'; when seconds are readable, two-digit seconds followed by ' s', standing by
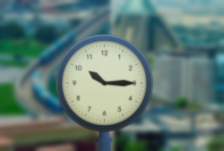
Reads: 10 h 15 min
